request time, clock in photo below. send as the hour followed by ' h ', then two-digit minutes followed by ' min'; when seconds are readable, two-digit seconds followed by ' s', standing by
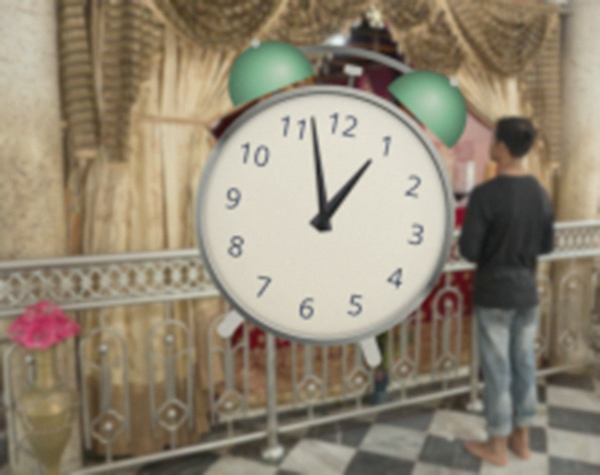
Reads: 12 h 57 min
